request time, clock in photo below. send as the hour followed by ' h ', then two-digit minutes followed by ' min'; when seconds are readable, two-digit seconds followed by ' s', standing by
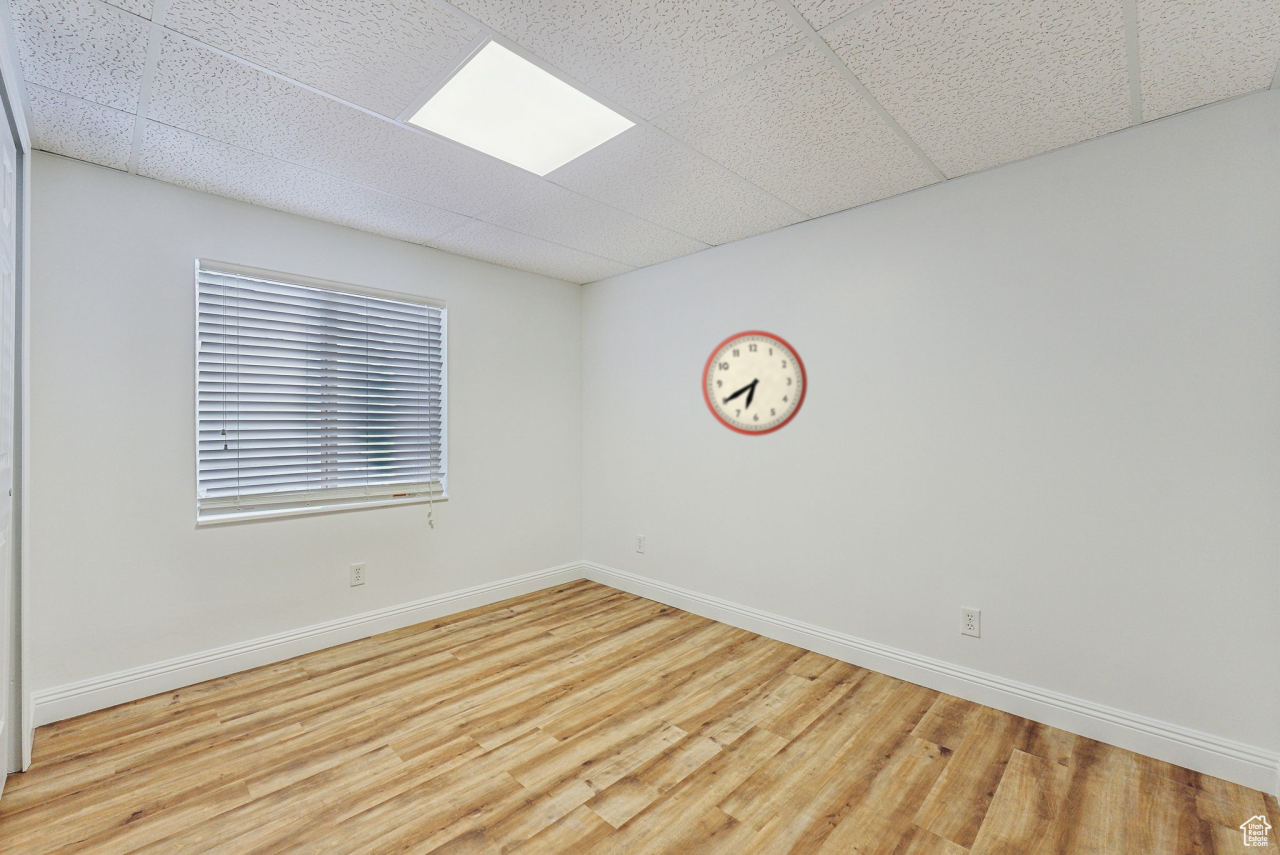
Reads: 6 h 40 min
